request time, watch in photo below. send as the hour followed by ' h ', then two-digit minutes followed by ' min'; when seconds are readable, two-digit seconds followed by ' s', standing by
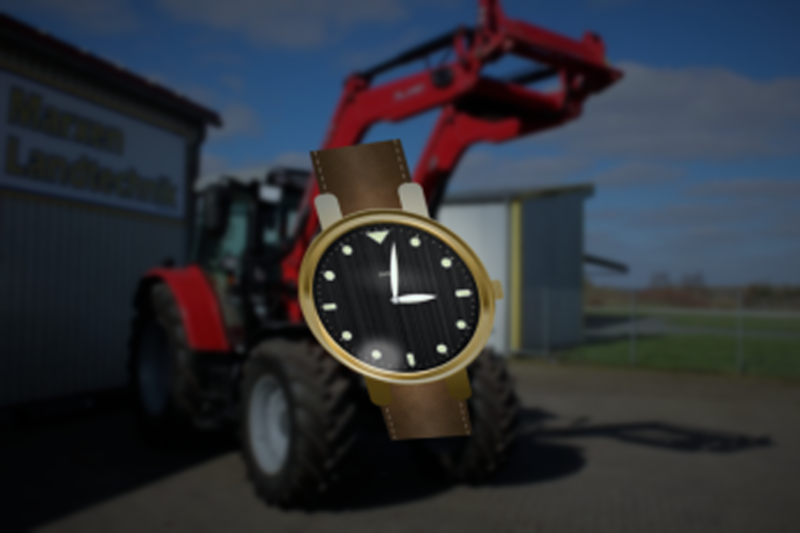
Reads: 3 h 02 min
